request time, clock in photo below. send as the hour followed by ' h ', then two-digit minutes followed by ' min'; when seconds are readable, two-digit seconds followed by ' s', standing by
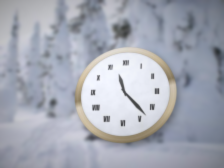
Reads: 11 h 23 min
